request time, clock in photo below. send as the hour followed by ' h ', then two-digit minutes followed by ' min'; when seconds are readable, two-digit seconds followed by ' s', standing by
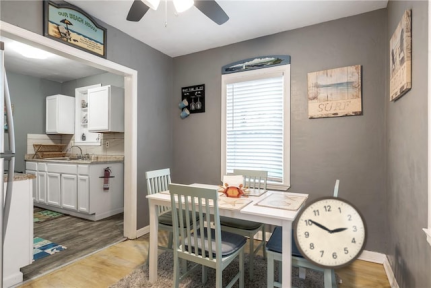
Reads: 2 h 51 min
